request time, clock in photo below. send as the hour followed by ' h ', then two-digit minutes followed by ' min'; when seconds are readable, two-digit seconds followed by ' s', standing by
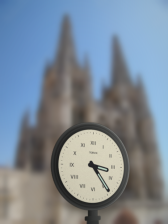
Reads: 3 h 24 min
